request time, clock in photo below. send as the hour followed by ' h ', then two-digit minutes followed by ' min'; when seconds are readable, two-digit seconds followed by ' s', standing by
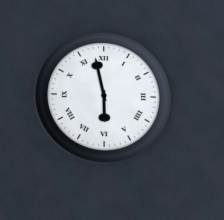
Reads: 5 h 58 min
